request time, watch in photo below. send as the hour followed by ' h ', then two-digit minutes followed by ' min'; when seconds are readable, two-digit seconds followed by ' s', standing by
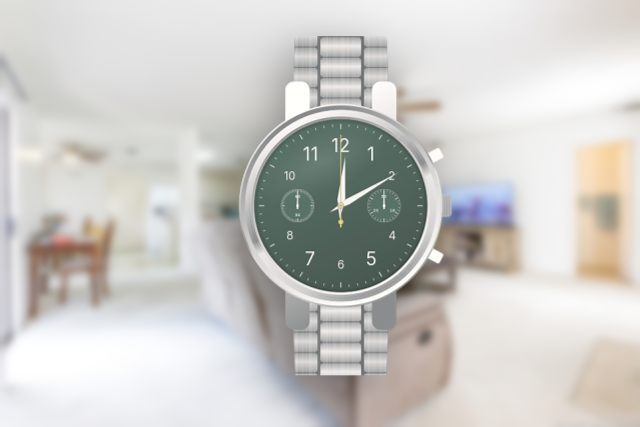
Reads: 12 h 10 min
